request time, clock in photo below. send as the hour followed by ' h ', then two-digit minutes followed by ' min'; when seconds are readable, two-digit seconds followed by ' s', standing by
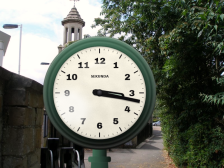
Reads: 3 h 17 min
